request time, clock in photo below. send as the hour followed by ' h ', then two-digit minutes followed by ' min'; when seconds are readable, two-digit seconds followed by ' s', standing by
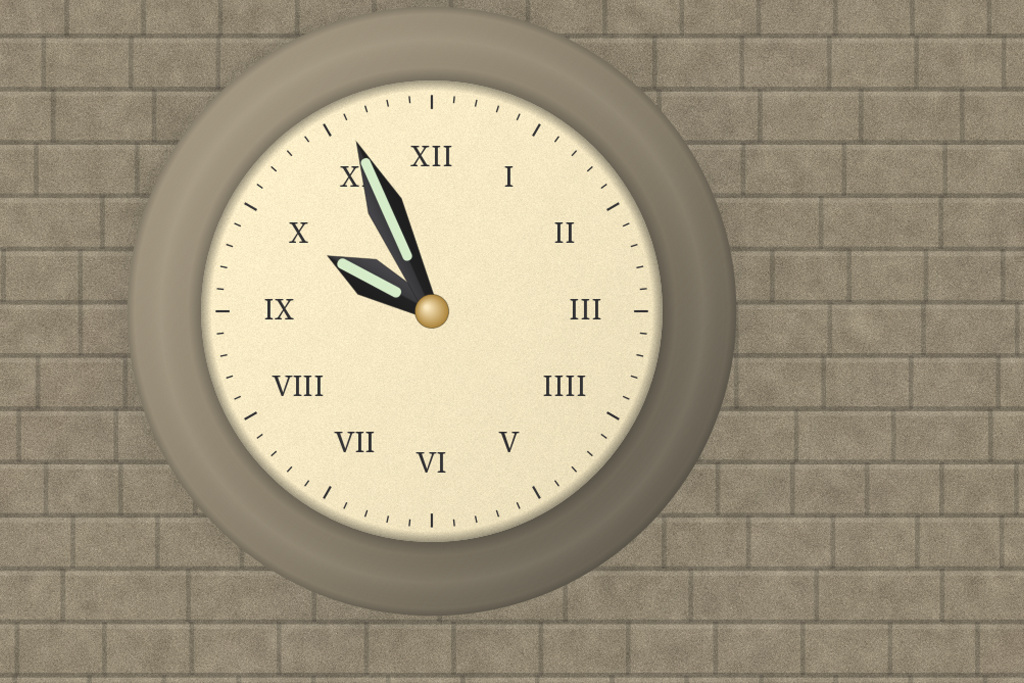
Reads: 9 h 56 min
